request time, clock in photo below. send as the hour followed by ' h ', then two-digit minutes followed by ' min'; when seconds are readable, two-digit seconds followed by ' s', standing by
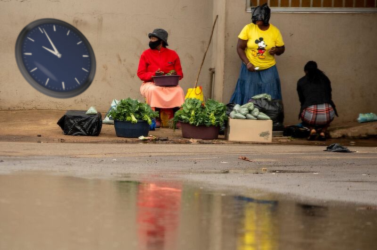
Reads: 9 h 56 min
